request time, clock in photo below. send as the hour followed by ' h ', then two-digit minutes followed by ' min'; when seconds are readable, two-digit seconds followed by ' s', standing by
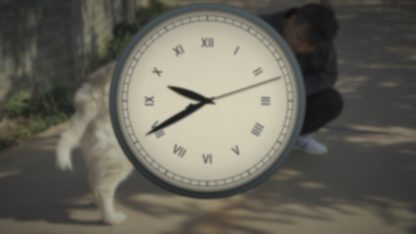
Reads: 9 h 40 min 12 s
